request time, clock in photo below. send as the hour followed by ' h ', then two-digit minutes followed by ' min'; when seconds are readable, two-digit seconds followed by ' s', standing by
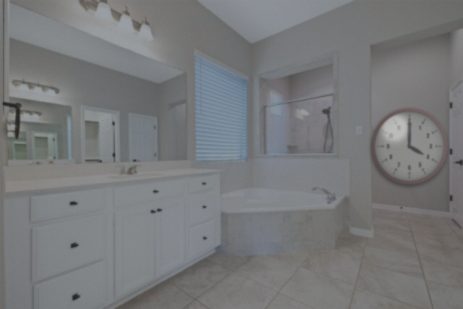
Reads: 4 h 00 min
